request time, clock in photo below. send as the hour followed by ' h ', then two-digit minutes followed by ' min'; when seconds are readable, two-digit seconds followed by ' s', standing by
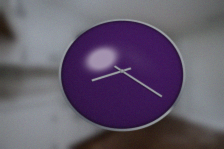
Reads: 8 h 21 min
